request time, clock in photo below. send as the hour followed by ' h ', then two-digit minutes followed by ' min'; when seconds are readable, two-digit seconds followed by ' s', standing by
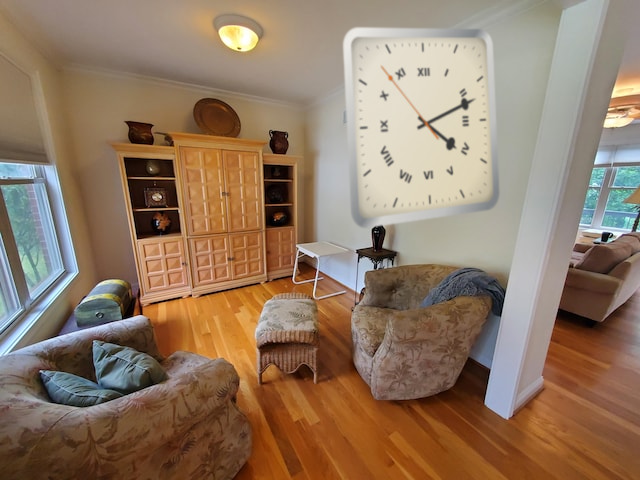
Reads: 4 h 11 min 53 s
